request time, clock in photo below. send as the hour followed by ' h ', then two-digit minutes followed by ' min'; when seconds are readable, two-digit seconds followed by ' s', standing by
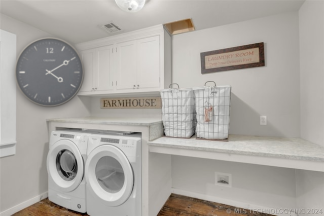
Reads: 4 h 10 min
